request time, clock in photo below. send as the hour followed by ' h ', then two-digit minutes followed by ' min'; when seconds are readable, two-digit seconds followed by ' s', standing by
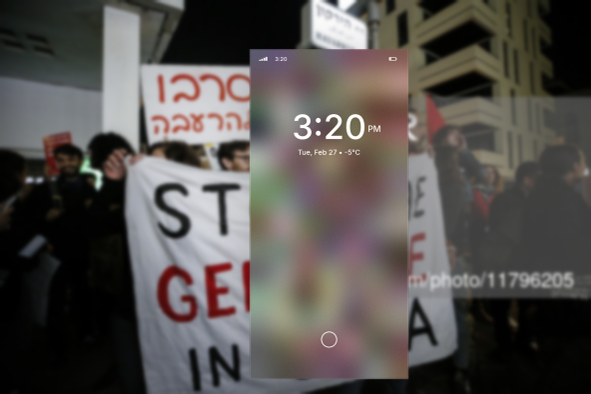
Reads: 3 h 20 min
